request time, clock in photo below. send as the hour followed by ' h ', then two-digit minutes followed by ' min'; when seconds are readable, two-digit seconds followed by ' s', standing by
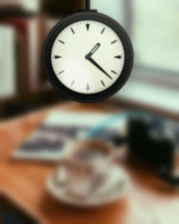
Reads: 1 h 22 min
